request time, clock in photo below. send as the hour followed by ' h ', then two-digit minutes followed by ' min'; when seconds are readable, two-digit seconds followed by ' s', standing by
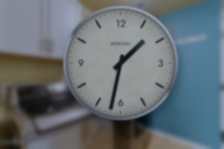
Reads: 1 h 32 min
